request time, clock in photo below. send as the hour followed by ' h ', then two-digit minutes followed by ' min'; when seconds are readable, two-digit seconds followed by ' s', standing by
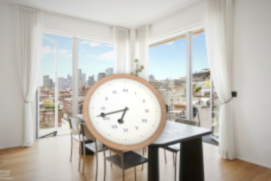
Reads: 6 h 42 min
